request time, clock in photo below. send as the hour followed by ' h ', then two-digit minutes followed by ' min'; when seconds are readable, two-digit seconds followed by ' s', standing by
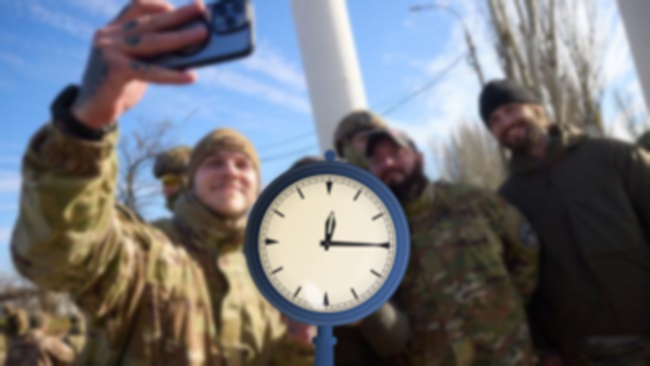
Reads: 12 h 15 min
